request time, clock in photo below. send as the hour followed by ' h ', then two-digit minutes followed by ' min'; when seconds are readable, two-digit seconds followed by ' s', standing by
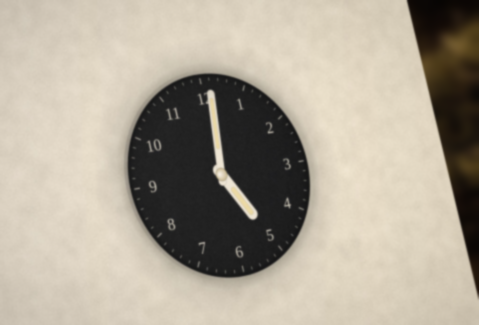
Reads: 5 h 01 min
